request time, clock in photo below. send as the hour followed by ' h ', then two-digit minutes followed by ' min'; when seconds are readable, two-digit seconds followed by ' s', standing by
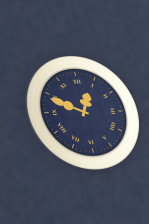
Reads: 12 h 49 min
